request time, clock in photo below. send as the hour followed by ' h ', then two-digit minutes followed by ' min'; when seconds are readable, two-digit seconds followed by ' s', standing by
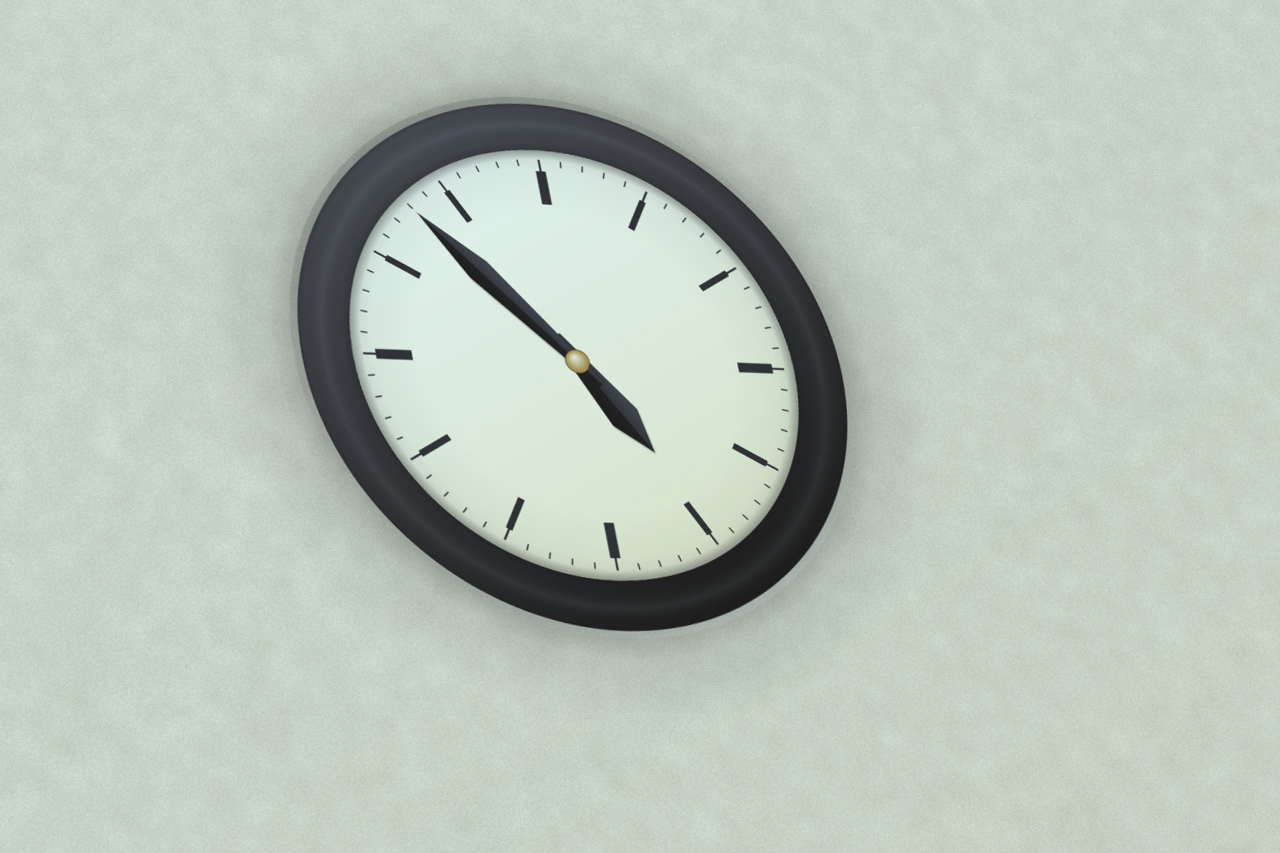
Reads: 4 h 53 min
